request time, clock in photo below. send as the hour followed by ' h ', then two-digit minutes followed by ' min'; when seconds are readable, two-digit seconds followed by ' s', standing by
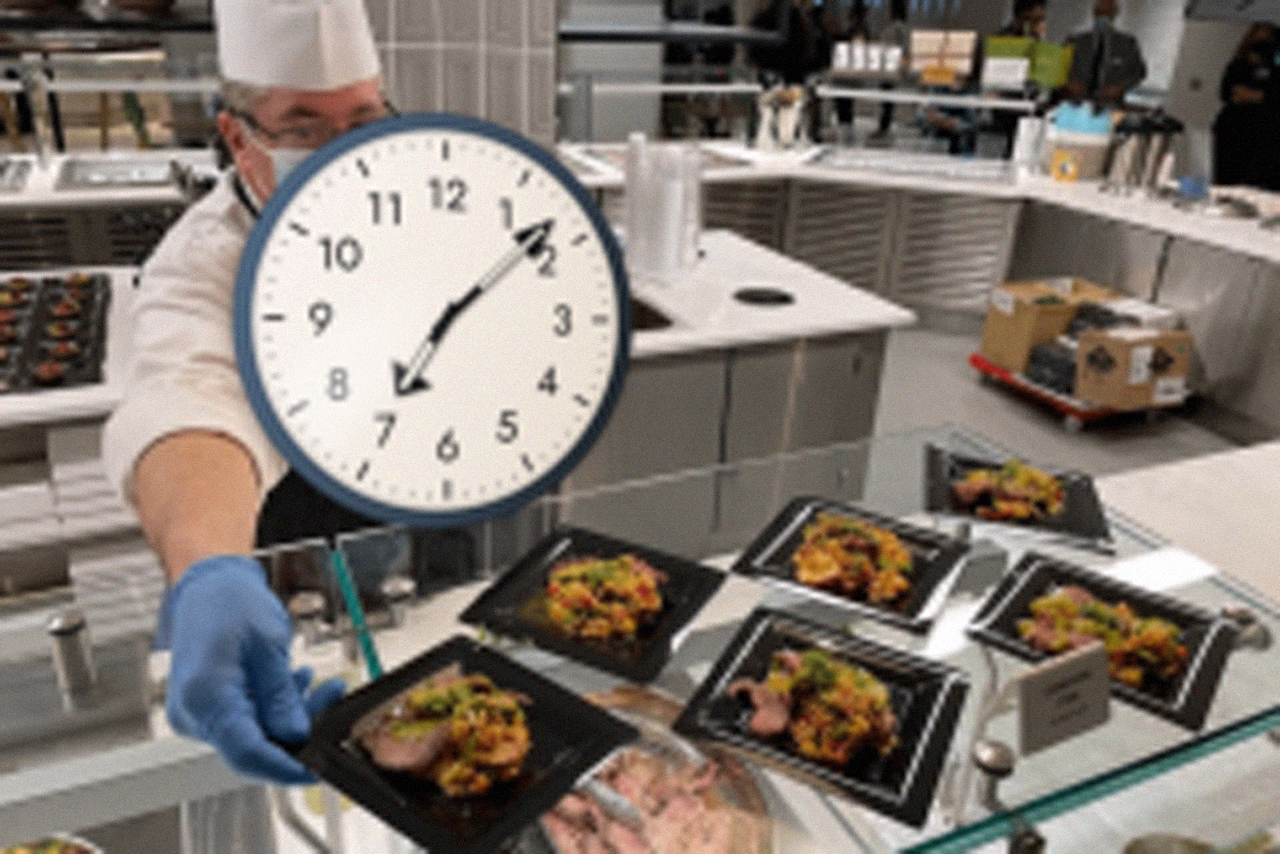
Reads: 7 h 08 min
